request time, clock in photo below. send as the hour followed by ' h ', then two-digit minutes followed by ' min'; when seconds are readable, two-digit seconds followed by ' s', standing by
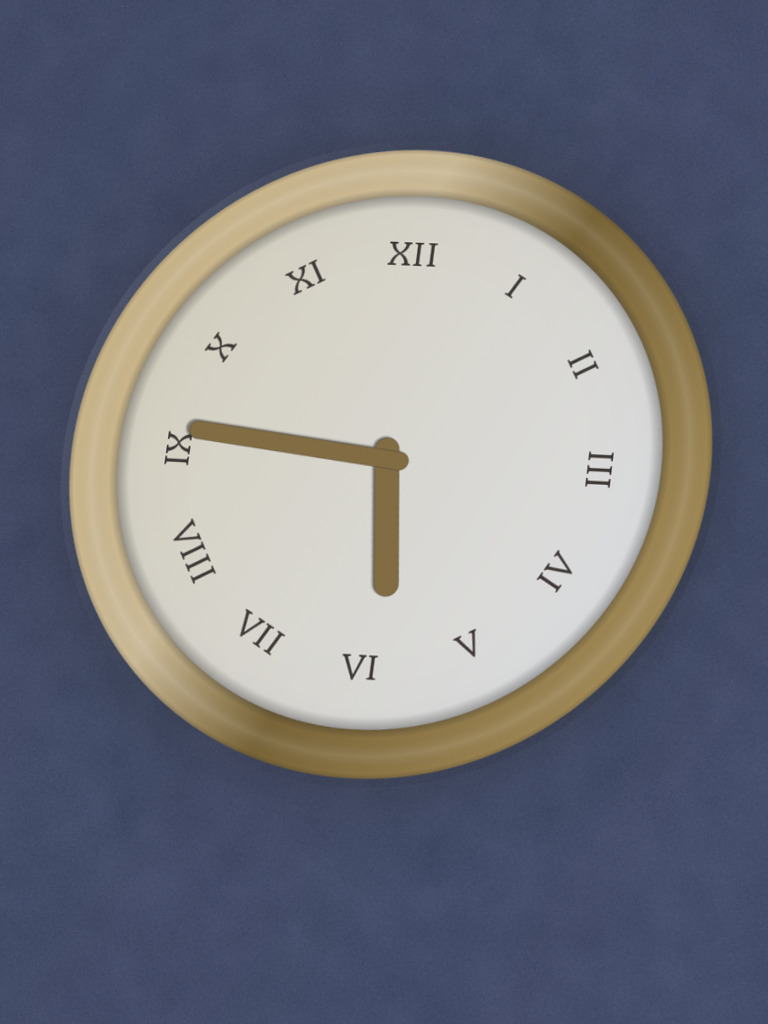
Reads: 5 h 46 min
